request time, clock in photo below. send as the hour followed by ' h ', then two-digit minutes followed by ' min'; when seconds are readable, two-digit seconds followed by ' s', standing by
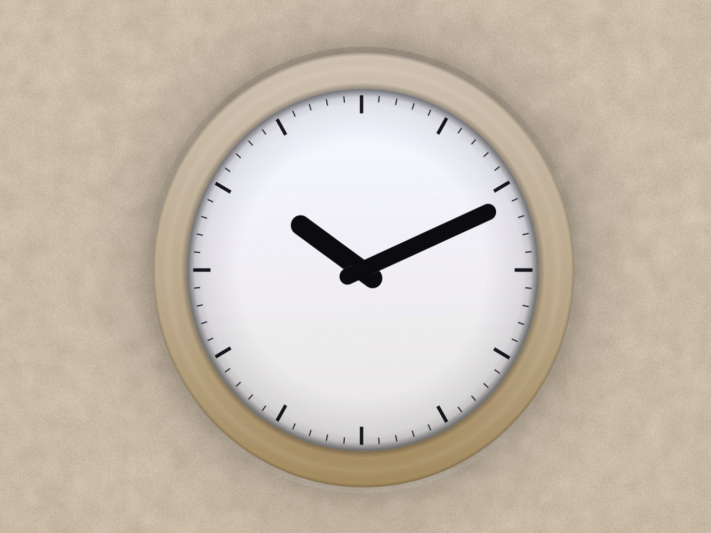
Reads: 10 h 11 min
